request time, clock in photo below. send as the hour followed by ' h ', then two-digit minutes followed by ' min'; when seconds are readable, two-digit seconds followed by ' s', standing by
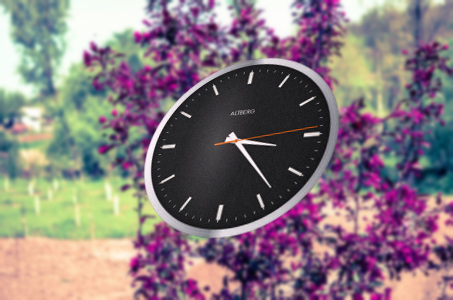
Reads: 3 h 23 min 14 s
